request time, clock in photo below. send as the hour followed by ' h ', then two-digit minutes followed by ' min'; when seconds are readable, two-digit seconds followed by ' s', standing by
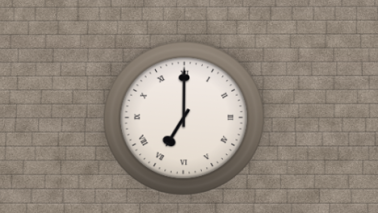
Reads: 7 h 00 min
